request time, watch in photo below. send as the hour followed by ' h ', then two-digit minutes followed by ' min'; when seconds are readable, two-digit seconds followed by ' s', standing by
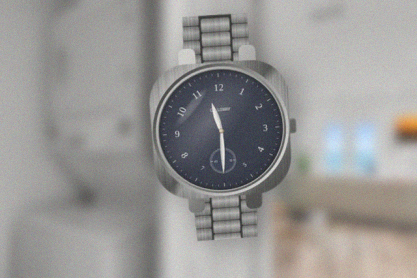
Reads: 11 h 30 min
